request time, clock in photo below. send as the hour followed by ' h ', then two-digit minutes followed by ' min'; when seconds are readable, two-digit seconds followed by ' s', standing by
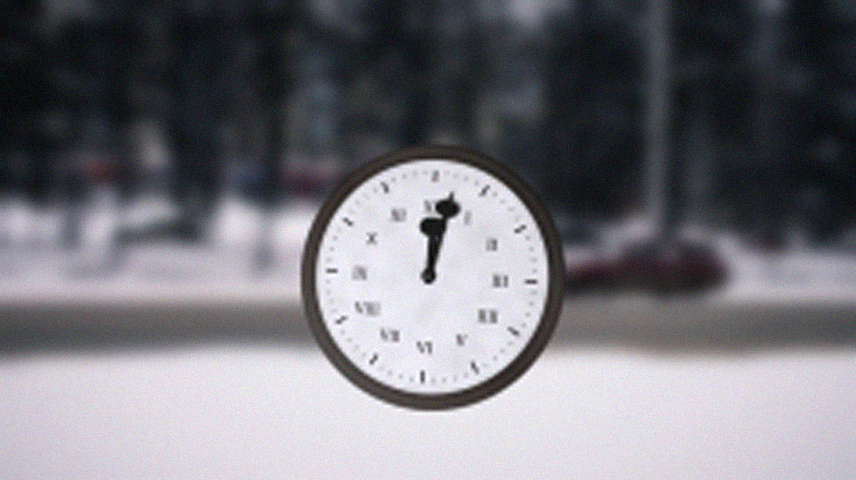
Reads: 12 h 02 min
